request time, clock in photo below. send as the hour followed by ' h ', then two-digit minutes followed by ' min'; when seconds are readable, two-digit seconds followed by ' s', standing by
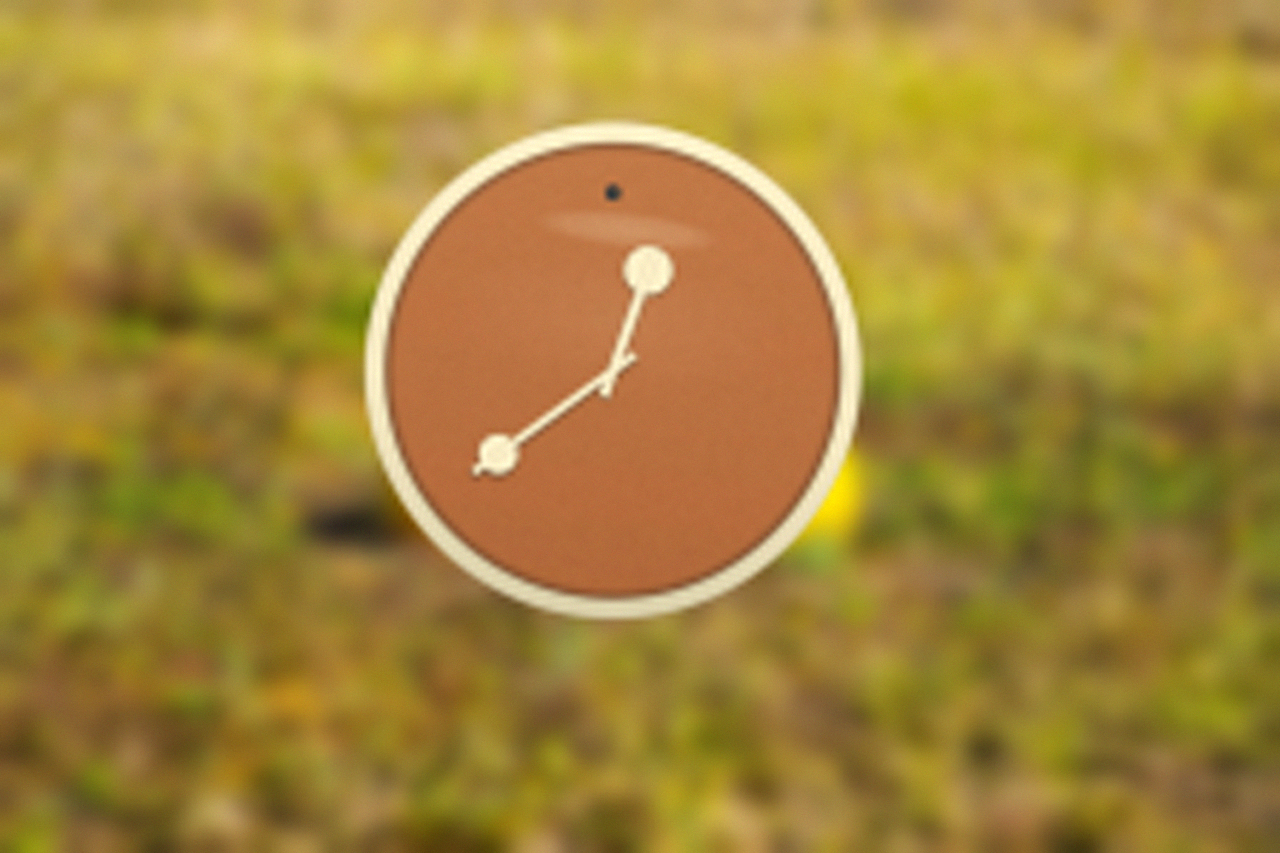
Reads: 12 h 39 min
